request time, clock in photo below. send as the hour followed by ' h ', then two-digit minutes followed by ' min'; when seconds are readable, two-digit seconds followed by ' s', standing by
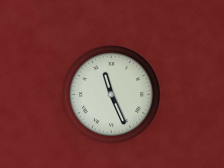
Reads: 11 h 26 min
